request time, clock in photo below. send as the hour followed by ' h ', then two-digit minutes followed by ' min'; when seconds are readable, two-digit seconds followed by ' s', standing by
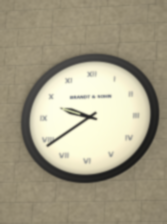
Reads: 9 h 39 min
